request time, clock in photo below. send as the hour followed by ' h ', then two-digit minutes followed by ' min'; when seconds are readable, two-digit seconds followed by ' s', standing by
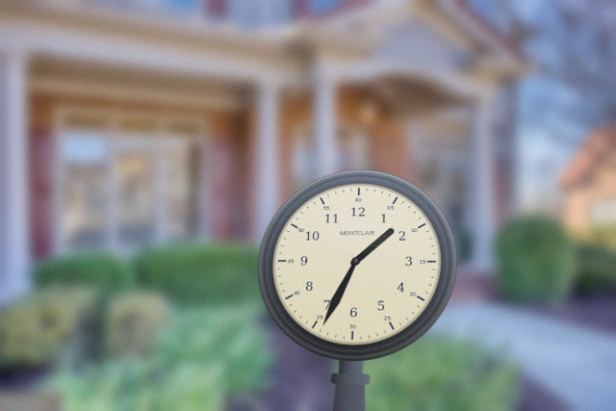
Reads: 1 h 34 min
